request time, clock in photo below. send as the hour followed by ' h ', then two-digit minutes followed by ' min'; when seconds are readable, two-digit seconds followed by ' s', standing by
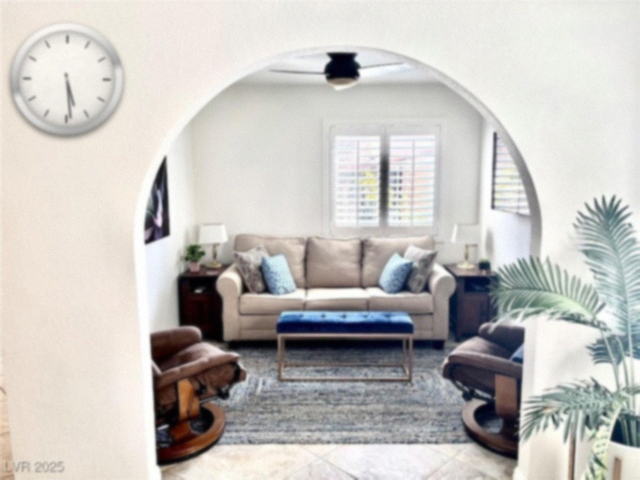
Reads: 5 h 29 min
